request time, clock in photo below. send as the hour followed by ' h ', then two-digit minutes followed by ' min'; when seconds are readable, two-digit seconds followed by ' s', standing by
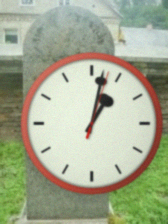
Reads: 1 h 02 min 03 s
